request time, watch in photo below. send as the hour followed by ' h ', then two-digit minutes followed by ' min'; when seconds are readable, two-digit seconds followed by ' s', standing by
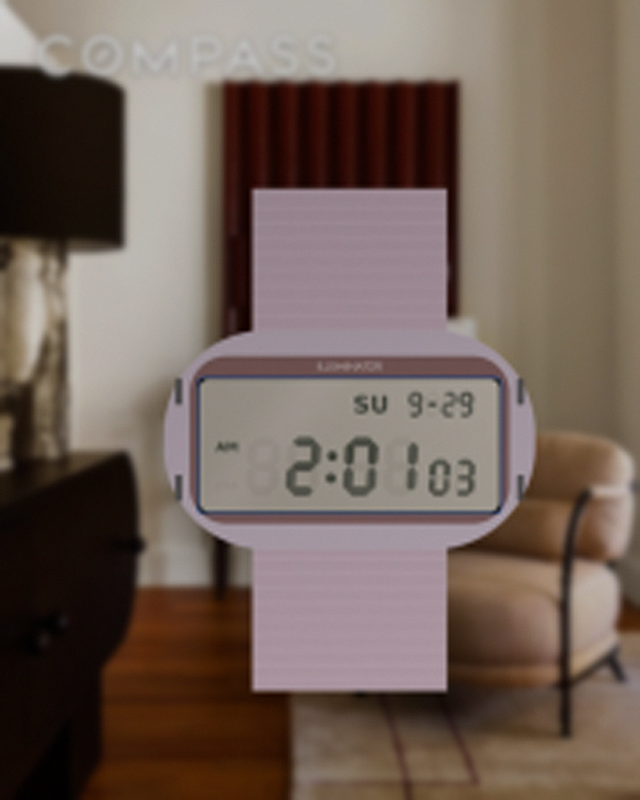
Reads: 2 h 01 min 03 s
